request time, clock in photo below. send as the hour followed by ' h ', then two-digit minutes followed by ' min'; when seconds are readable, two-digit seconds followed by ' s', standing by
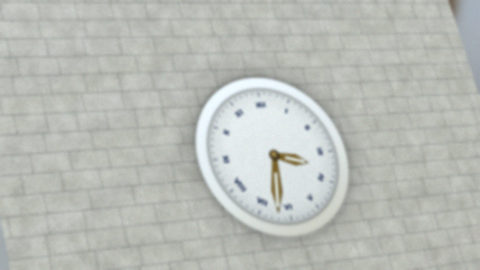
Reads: 3 h 32 min
